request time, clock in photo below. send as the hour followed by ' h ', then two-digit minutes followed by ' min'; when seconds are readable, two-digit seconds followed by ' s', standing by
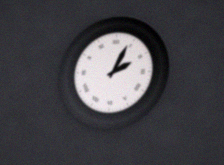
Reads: 2 h 04 min
